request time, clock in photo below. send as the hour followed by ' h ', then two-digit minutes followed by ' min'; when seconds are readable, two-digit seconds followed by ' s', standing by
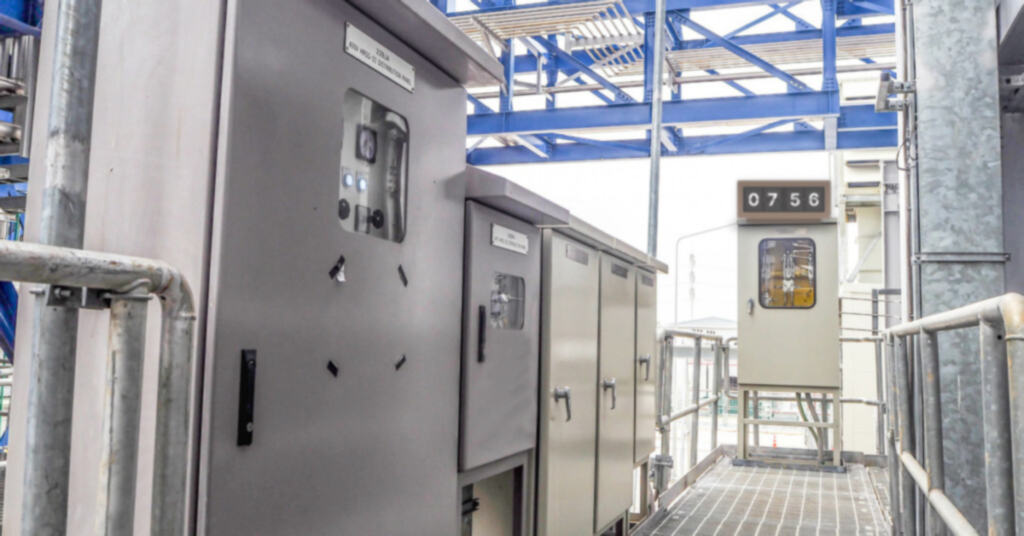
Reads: 7 h 56 min
